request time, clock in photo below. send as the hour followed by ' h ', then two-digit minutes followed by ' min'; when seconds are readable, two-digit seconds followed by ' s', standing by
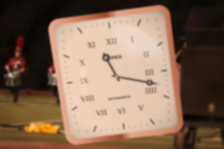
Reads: 11 h 18 min
